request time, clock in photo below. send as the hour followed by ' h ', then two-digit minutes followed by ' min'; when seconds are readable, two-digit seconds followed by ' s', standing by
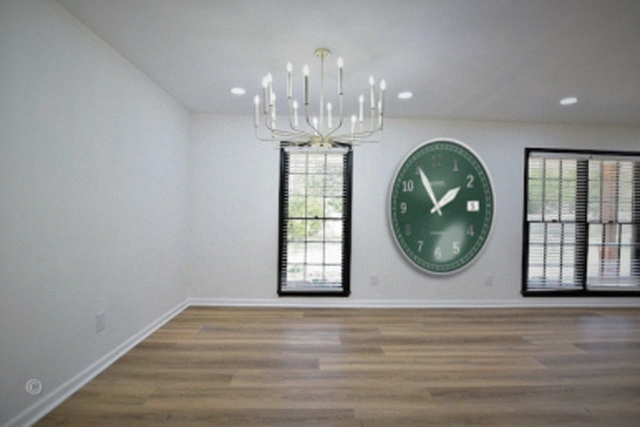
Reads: 1 h 55 min
